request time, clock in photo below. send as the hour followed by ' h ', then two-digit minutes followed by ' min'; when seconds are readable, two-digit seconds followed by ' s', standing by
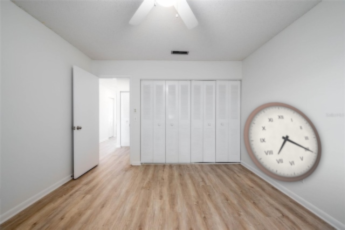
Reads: 7 h 20 min
